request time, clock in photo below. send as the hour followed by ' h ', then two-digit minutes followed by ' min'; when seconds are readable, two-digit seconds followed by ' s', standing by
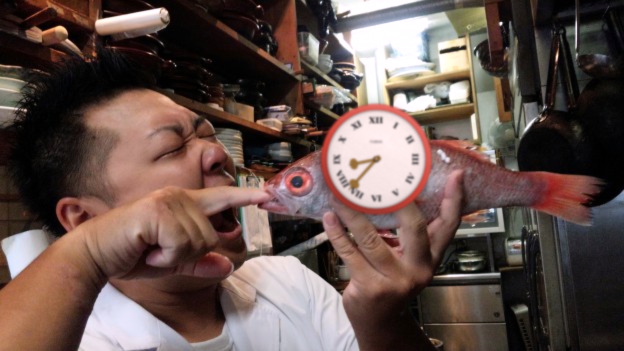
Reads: 8 h 37 min
